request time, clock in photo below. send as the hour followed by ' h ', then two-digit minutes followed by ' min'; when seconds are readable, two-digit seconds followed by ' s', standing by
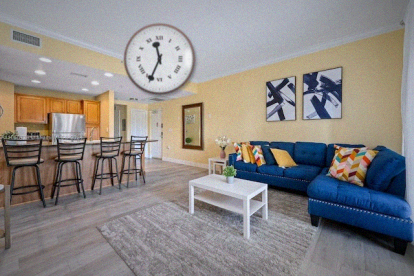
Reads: 11 h 34 min
